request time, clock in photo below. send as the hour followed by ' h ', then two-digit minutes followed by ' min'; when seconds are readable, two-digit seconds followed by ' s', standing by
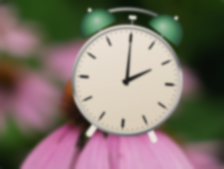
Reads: 2 h 00 min
